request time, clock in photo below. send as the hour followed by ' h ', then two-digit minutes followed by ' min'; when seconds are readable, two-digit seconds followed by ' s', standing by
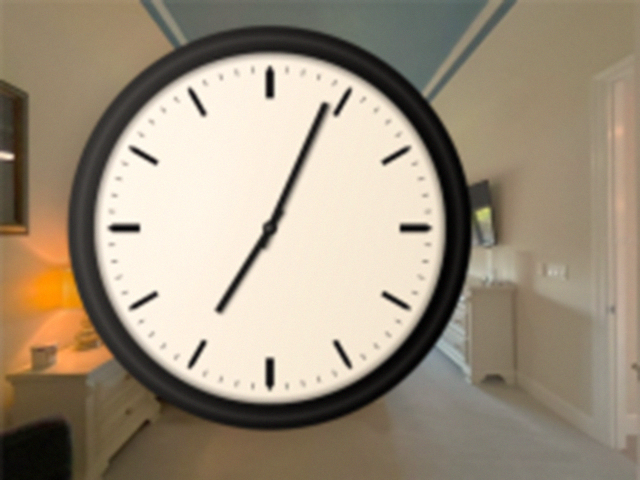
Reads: 7 h 04 min
